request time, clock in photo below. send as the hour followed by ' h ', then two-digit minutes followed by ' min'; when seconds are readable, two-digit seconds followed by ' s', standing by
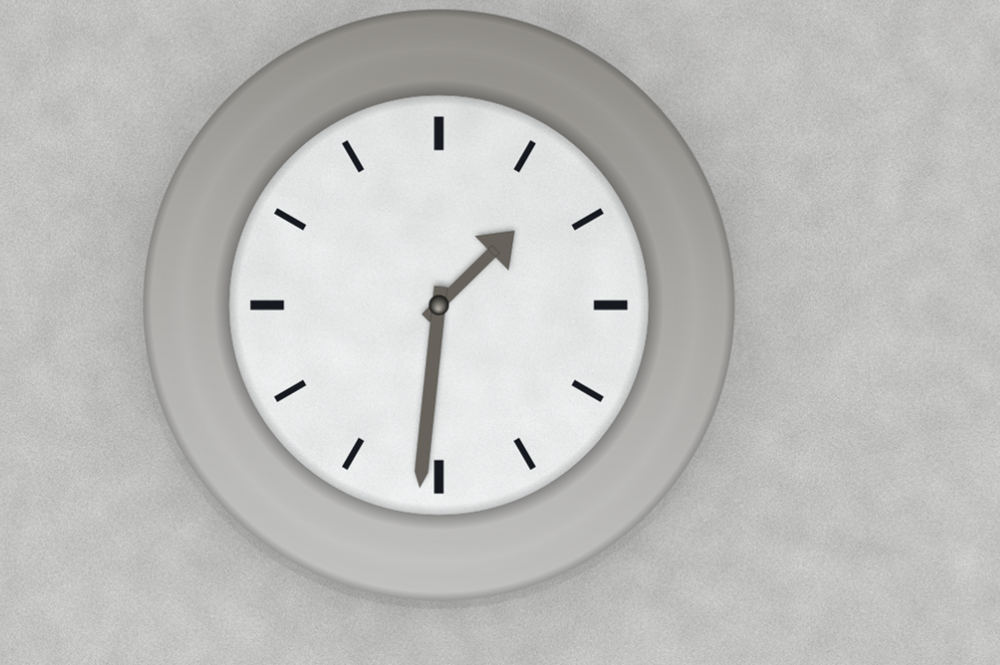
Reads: 1 h 31 min
